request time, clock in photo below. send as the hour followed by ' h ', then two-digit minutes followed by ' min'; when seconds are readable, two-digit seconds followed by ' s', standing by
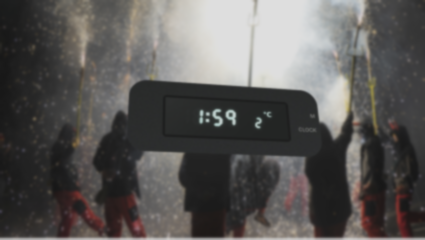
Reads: 1 h 59 min
